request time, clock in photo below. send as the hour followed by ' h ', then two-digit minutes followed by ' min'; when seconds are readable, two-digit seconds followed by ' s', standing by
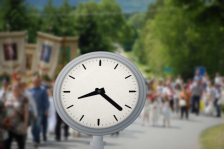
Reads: 8 h 22 min
